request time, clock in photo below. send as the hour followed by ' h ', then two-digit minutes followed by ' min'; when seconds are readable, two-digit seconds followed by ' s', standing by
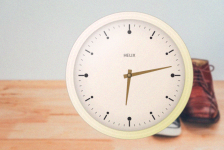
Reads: 6 h 13 min
